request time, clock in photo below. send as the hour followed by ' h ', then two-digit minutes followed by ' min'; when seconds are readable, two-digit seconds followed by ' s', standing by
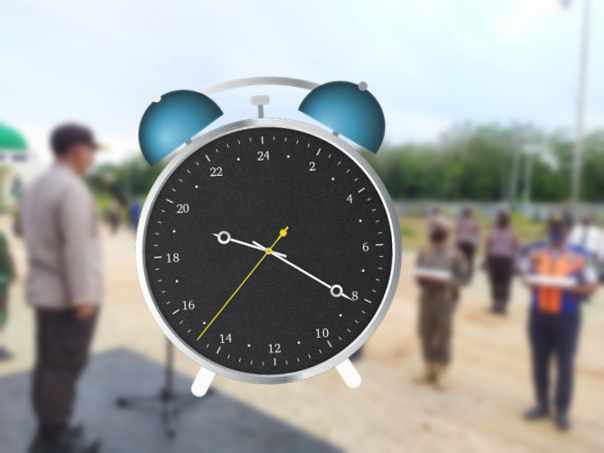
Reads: 19 h 20 min 37 s
